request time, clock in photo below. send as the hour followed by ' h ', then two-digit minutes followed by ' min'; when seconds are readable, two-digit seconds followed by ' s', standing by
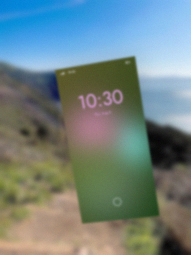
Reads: 10 h 30 min
